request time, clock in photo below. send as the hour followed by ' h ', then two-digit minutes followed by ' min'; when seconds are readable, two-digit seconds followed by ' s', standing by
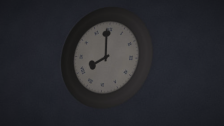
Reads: 7 h 59 min
